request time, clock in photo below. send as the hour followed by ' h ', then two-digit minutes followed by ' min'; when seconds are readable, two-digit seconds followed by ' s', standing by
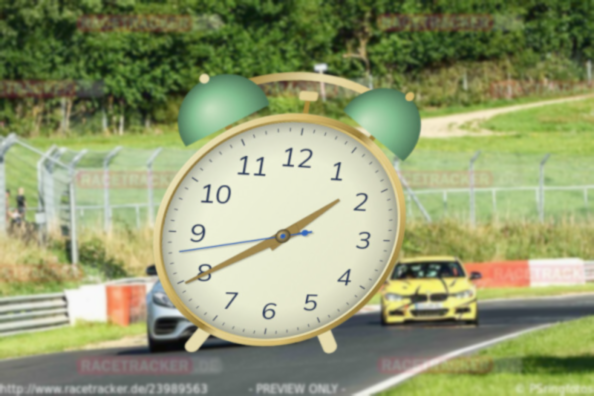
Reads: 1 h 39 min 43 s
